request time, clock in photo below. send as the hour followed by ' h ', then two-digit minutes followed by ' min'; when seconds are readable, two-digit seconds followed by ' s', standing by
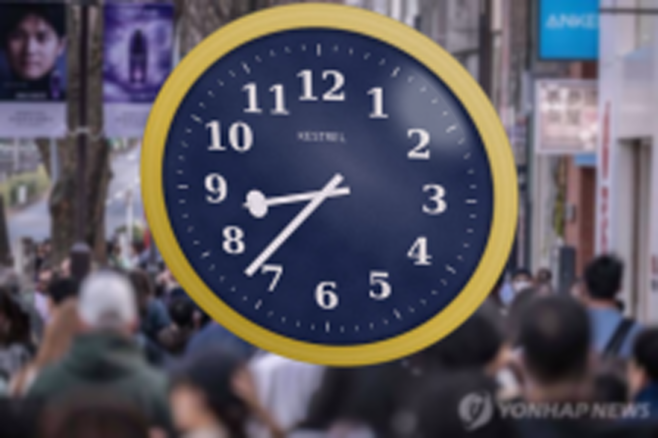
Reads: 8 h 37 min
